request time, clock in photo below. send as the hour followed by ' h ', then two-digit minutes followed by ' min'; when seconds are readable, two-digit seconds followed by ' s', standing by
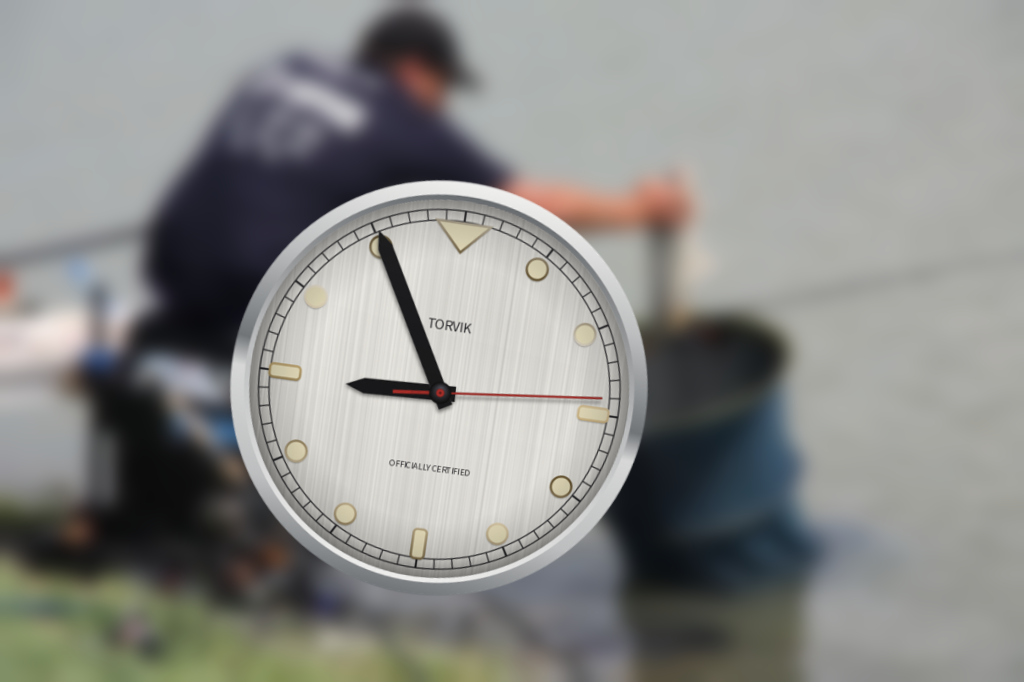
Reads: 8 h 55 min 14 s
